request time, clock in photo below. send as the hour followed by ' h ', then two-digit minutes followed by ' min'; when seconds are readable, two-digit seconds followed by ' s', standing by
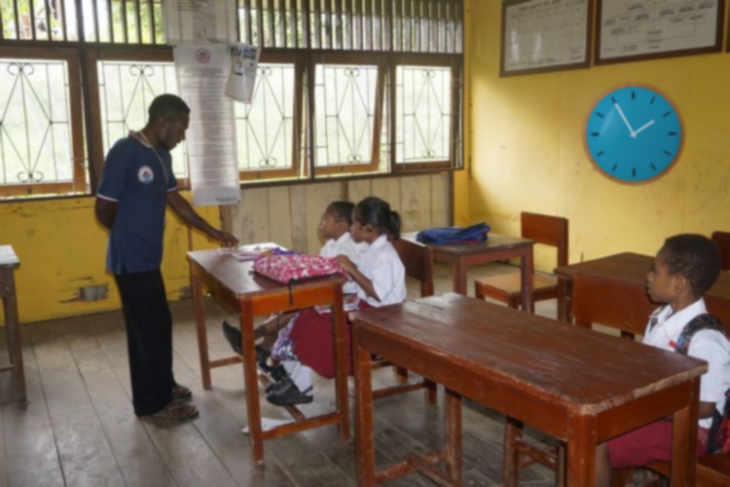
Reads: 1 h 55 min
